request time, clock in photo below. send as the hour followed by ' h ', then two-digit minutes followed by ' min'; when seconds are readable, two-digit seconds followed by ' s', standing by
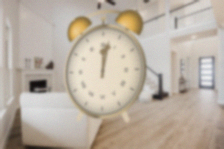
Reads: 12 h 02 min
